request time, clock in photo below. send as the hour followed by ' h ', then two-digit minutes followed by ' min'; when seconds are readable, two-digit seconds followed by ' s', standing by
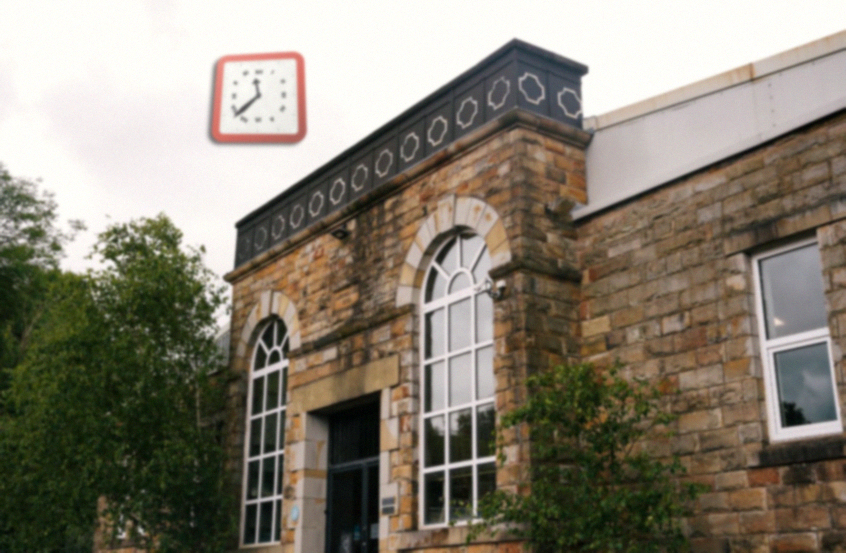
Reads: 11 h 38 min
